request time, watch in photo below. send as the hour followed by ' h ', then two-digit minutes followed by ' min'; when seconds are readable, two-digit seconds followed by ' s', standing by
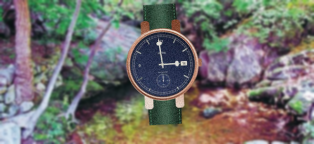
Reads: 2 h 59 min
